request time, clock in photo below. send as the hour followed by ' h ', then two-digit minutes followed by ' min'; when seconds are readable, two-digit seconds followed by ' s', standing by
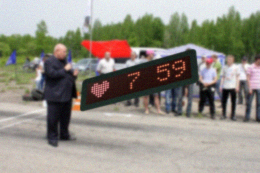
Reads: 7 h 59 min
